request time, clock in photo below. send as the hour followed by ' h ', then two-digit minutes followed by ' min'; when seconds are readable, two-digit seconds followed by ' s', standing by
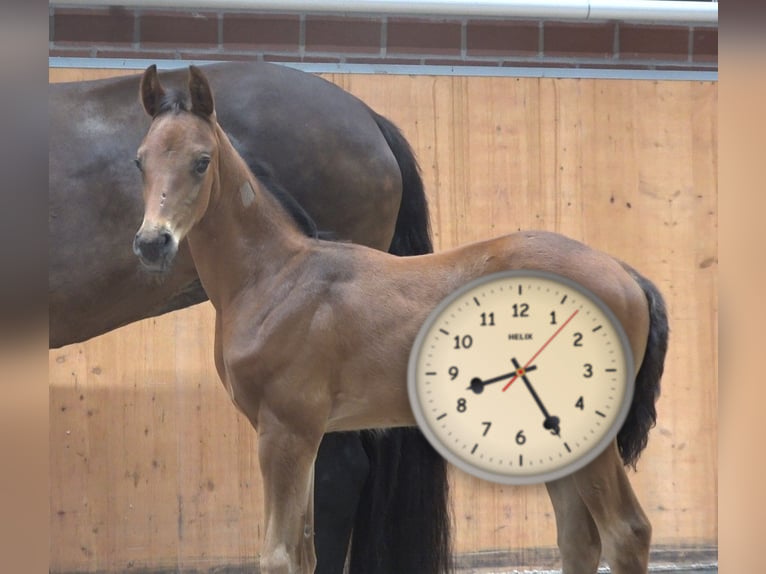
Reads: 8 h 25 min 07 s
